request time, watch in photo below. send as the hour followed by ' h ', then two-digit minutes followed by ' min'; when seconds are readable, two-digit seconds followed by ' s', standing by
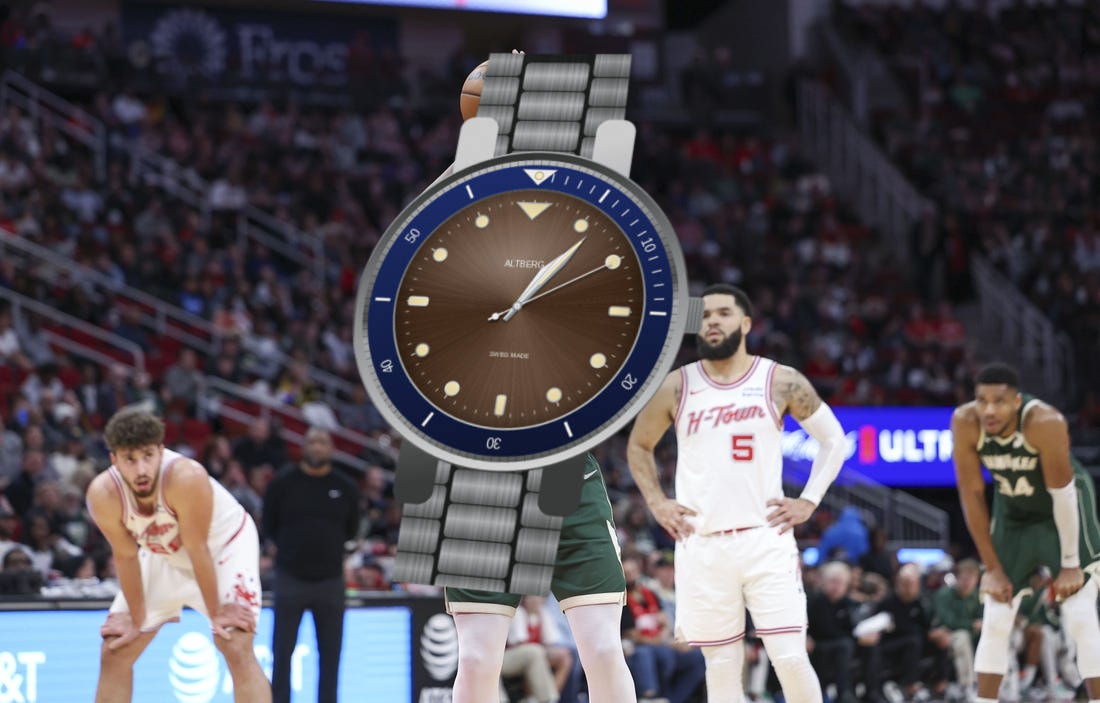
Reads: 1 h 06 min 10 s
